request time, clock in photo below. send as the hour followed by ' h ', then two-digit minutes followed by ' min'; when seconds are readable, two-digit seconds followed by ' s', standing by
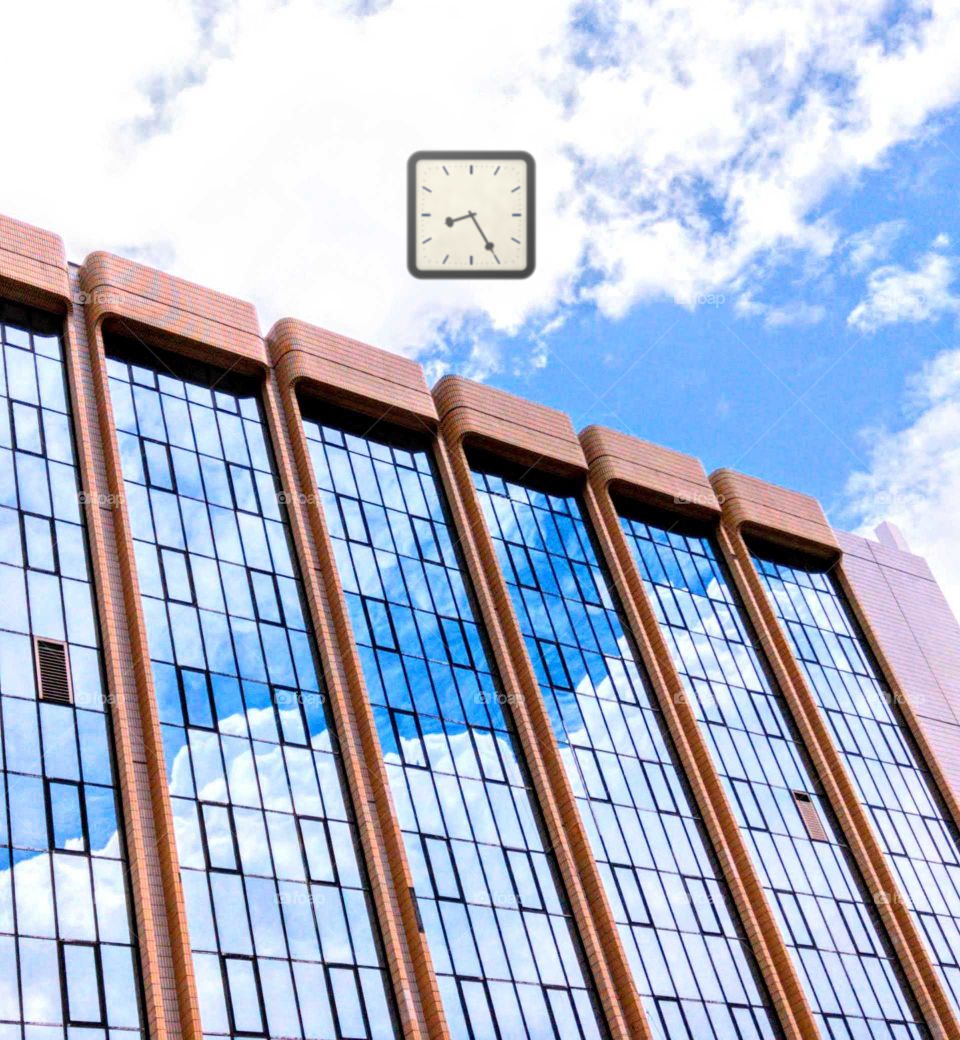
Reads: 8 h 25 min
